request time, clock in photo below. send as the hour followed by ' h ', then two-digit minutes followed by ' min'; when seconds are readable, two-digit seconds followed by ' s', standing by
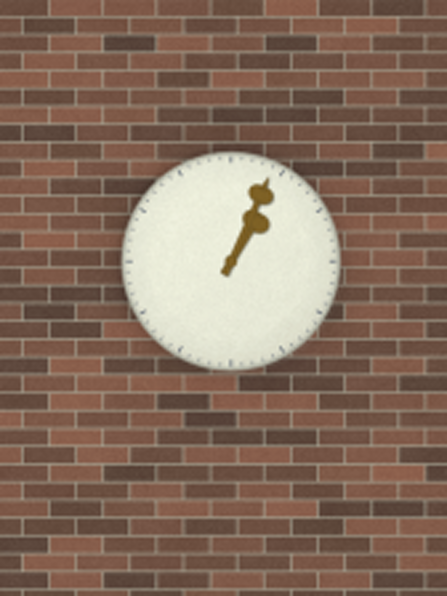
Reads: 1 h 04 min
